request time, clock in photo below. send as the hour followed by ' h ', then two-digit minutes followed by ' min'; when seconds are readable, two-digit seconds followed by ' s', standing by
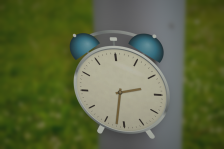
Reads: 2 h 32 min
